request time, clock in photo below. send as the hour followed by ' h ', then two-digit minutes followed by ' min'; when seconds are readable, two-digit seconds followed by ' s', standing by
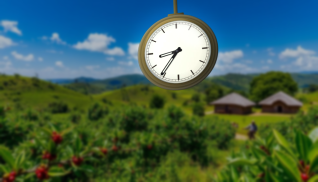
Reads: 8 h 36 min
